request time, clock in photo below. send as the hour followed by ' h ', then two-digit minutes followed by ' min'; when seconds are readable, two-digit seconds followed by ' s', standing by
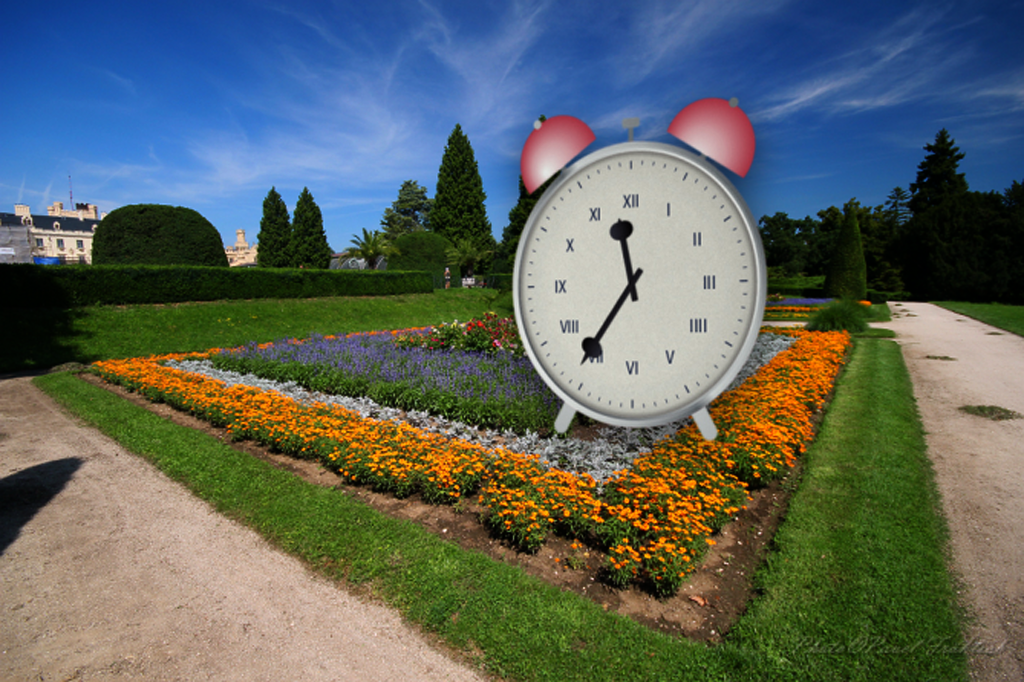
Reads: 11 h 36 min
